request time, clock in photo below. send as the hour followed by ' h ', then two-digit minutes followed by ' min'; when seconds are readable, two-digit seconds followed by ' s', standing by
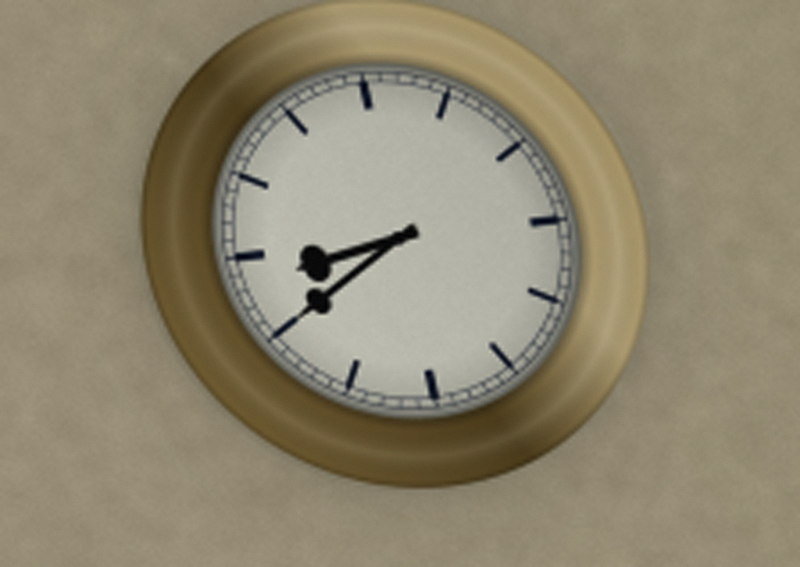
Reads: 8 h 40 min
